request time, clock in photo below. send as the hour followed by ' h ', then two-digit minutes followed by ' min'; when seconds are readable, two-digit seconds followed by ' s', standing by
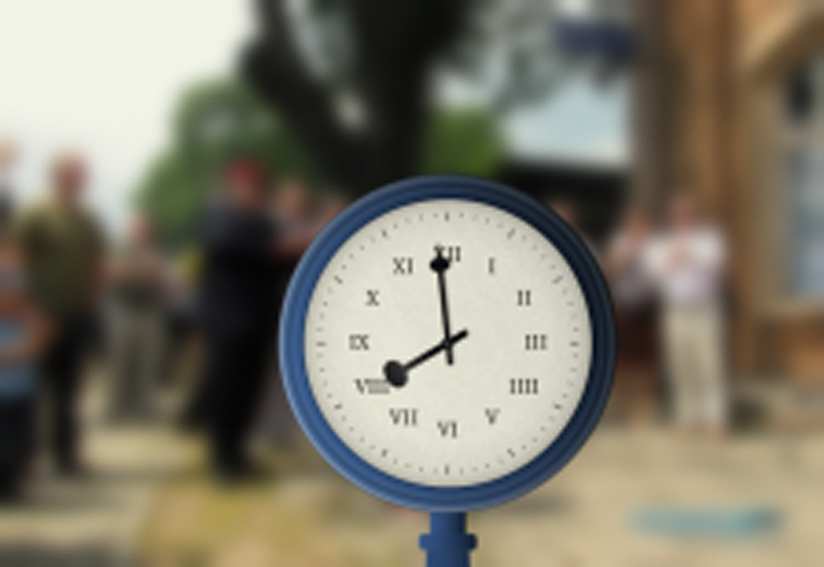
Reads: 7 h 59 min
